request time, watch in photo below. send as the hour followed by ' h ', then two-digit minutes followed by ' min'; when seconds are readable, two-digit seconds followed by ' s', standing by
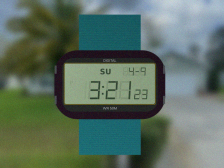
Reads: 3 h 21 min 23 s
